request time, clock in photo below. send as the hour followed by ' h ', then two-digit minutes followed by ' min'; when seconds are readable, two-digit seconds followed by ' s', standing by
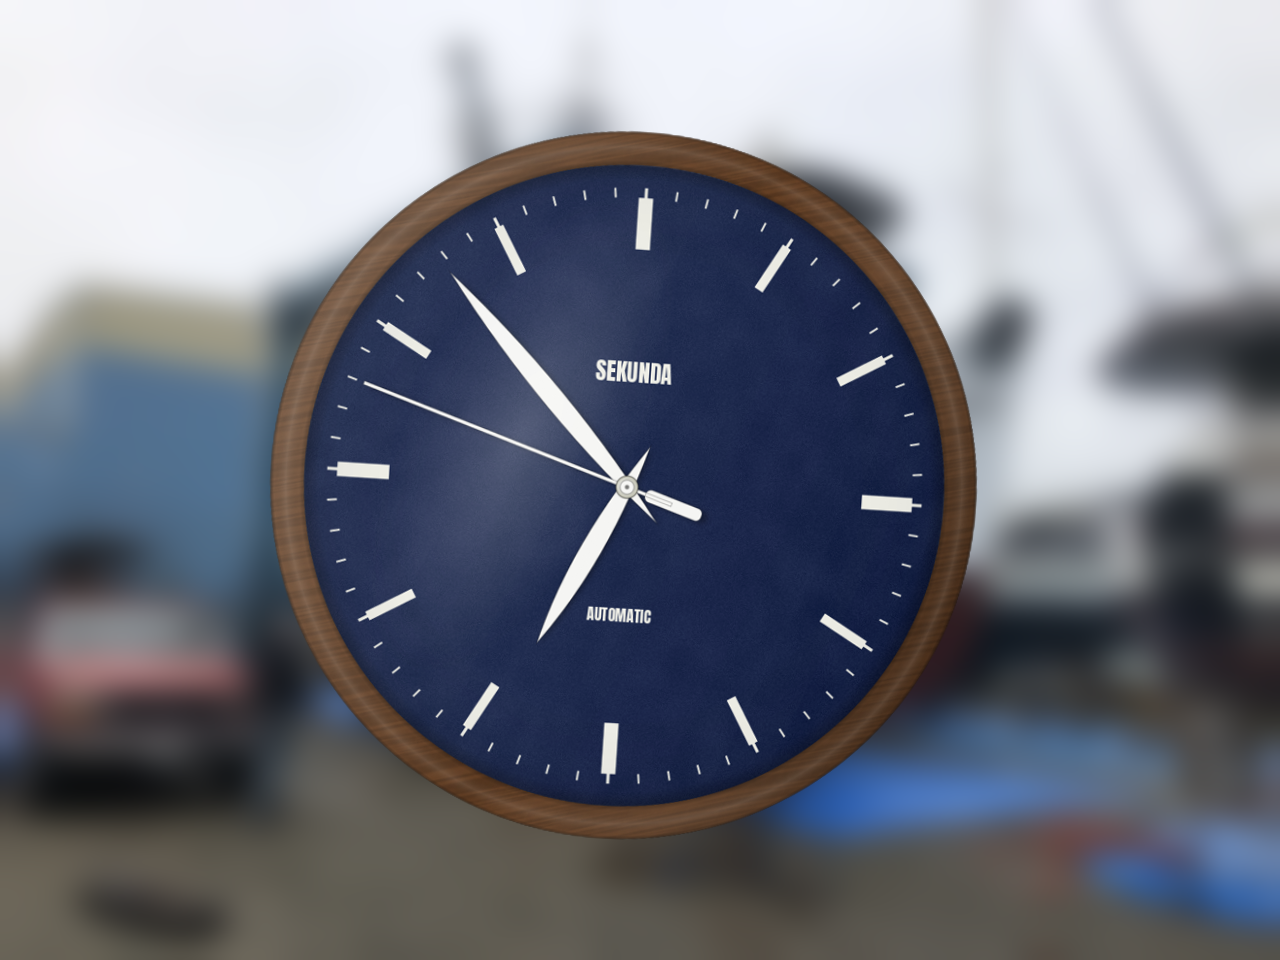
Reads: 6 h 52 min 48 s
